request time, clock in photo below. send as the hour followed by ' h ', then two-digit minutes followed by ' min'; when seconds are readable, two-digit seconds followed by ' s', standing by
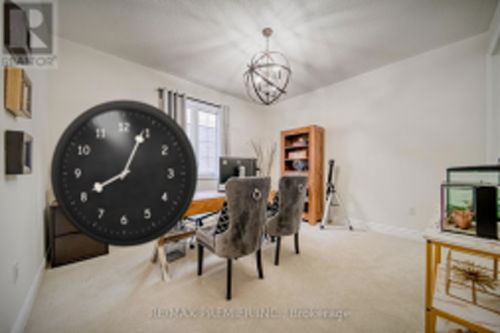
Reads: 8 h 04 min
